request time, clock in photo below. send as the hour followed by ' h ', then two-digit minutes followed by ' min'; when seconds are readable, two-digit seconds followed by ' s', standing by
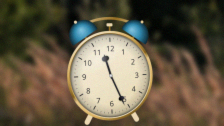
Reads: 11 h 26 min
